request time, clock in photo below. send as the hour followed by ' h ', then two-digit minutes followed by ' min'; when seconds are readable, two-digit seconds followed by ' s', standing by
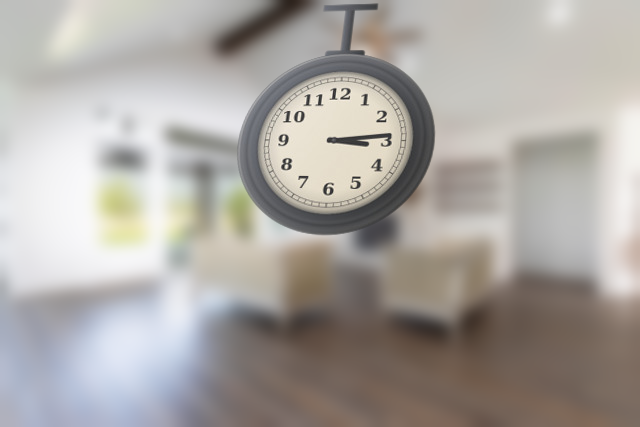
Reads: 3 h 14 min
